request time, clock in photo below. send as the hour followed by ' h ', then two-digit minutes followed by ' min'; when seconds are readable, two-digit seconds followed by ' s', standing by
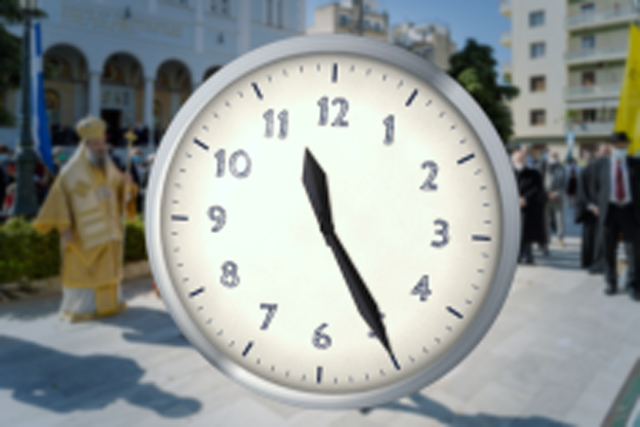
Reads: 11 h 25 min
